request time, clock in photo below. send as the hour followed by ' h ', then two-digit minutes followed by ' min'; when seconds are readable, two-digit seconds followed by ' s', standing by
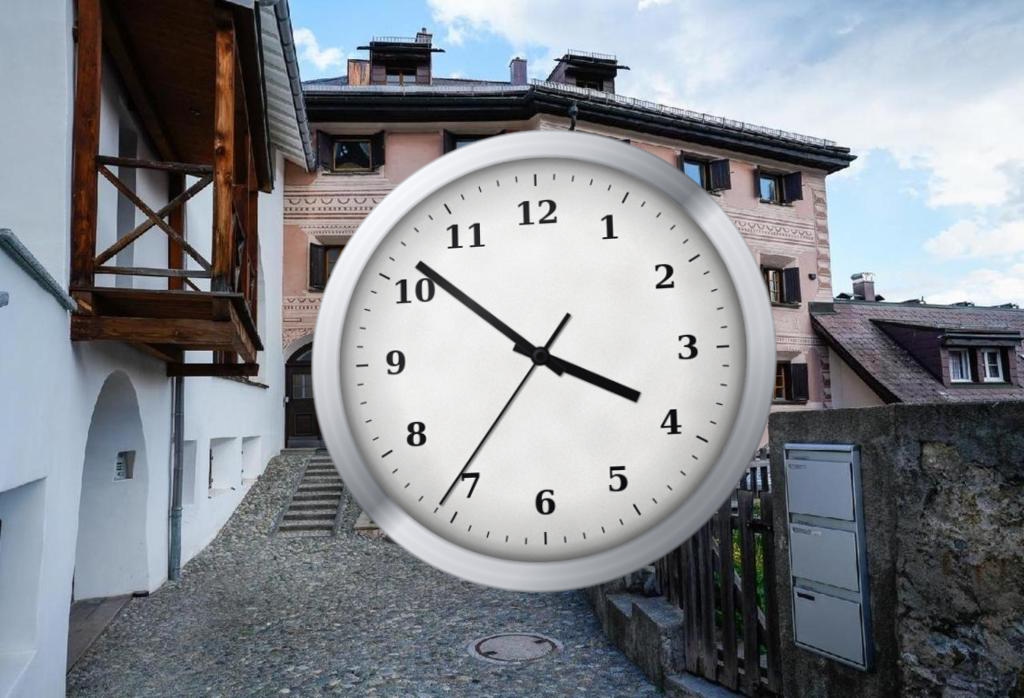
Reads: 3 h 51 min 36 s
